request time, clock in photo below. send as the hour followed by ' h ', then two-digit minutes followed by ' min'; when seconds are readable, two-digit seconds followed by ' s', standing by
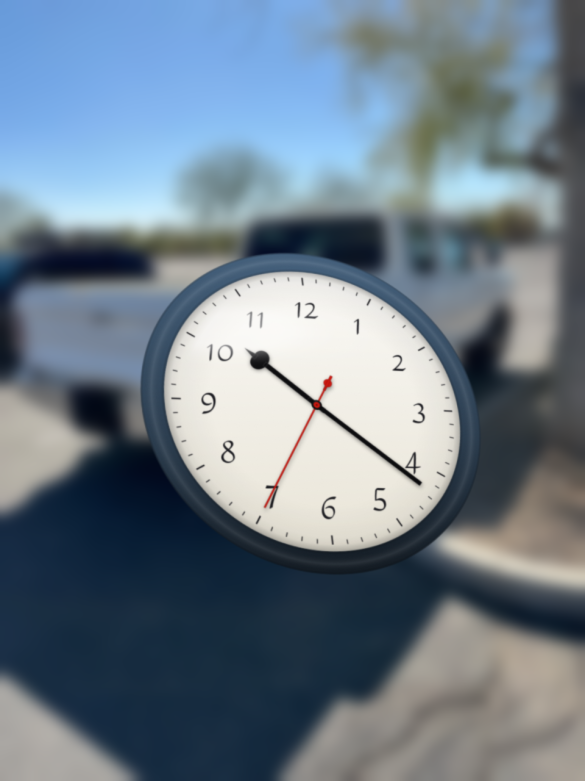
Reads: 10 h 21 min 35 s
